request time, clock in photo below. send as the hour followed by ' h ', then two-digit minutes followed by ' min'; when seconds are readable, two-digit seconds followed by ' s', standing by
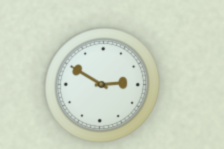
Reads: 2 h 50 min
